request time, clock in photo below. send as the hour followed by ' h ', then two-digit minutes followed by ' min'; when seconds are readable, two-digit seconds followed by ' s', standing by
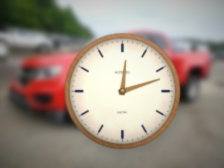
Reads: 12 h 12 min
